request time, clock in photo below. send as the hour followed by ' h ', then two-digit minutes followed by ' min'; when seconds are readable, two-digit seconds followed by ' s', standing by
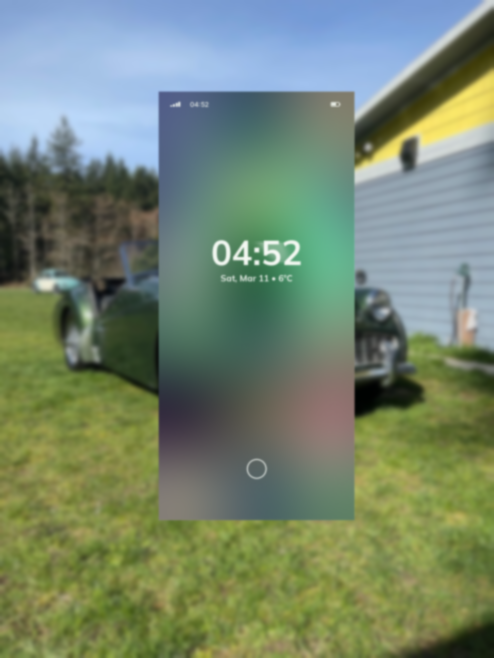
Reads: 4 h 52 min
